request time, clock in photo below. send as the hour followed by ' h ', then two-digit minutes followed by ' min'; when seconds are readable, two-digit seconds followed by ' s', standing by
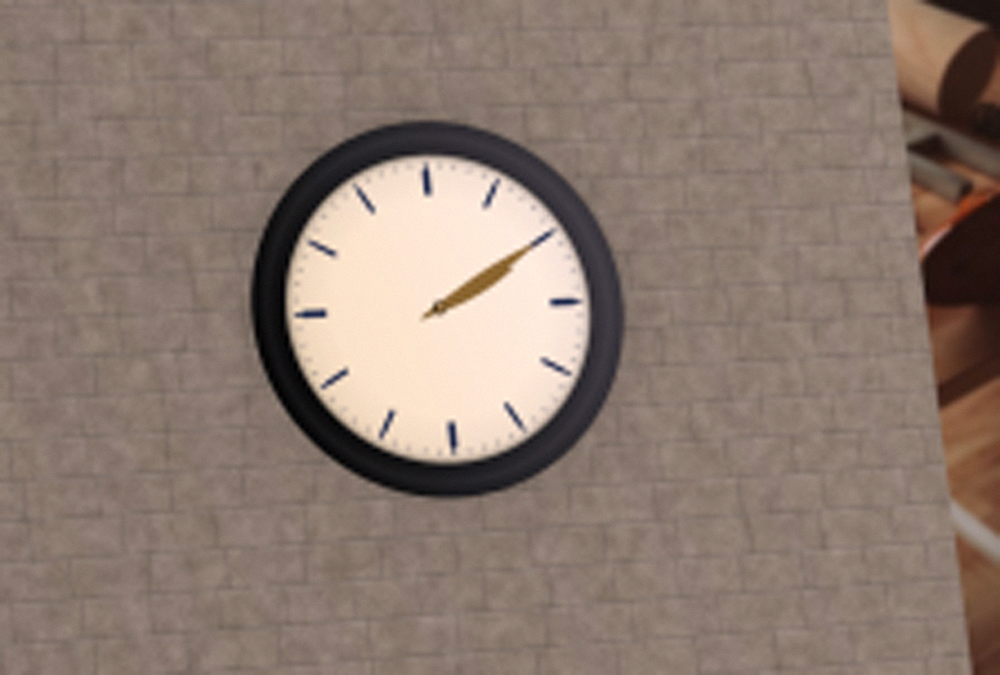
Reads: 2 h 10 min
